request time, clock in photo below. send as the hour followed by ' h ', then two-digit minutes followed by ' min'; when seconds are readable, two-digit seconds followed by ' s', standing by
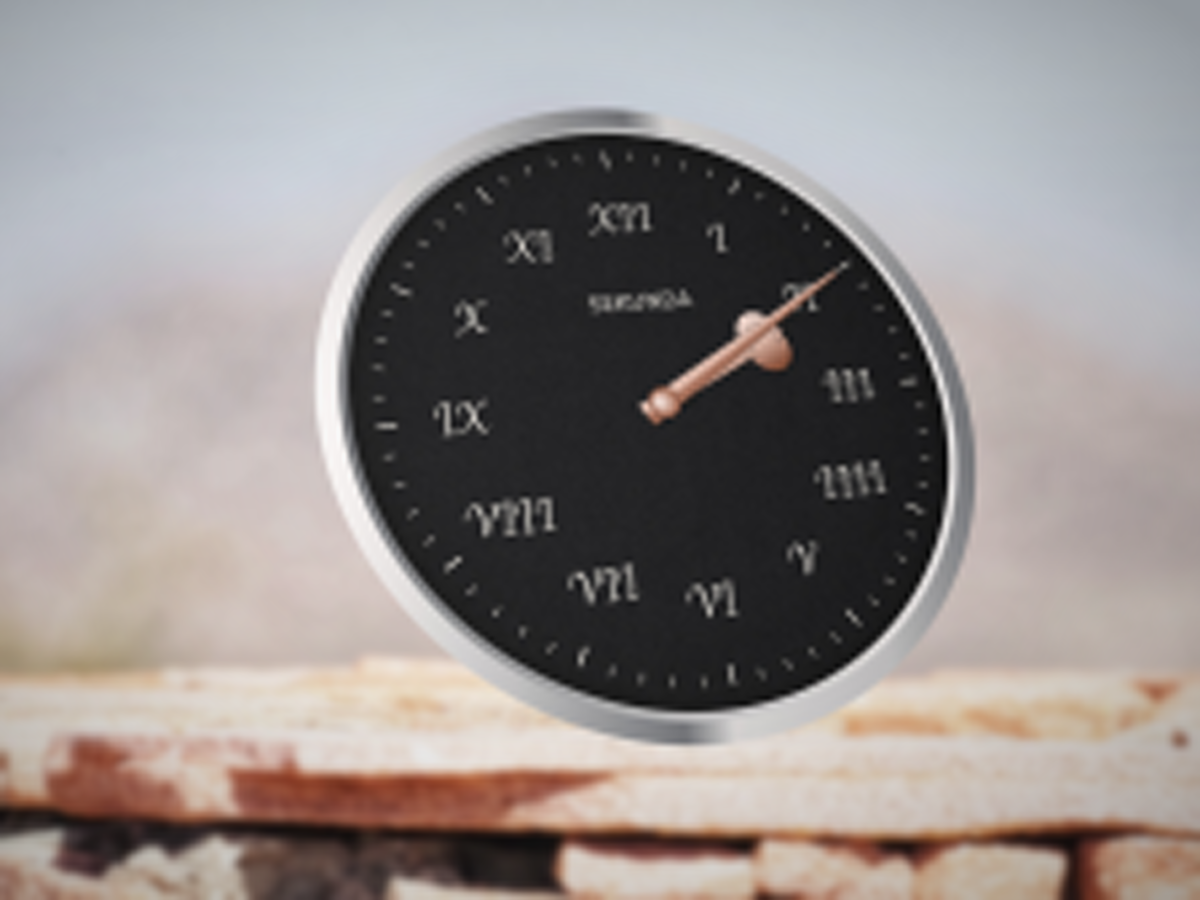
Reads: 2 h 10 min
